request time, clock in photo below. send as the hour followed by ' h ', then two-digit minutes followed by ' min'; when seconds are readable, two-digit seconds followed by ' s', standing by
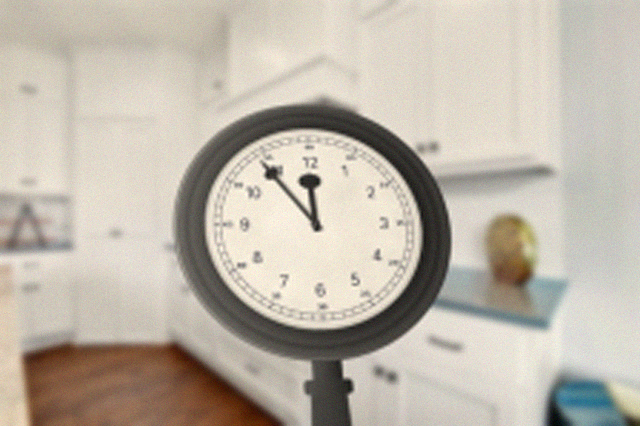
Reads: 11 h 54 min
